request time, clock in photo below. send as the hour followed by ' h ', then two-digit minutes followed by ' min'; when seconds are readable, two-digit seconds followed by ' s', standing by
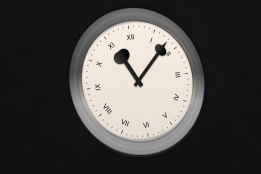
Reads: 11 h 08 min
